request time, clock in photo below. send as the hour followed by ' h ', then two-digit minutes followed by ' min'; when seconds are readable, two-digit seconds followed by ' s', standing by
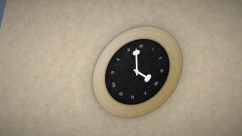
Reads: 3 h 58 min
